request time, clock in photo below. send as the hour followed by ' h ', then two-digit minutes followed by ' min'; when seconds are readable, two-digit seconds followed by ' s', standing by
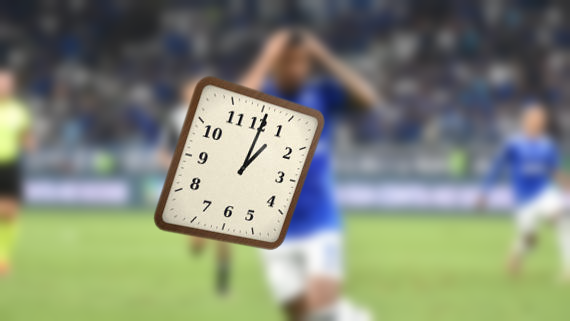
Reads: 1 h 01 min
